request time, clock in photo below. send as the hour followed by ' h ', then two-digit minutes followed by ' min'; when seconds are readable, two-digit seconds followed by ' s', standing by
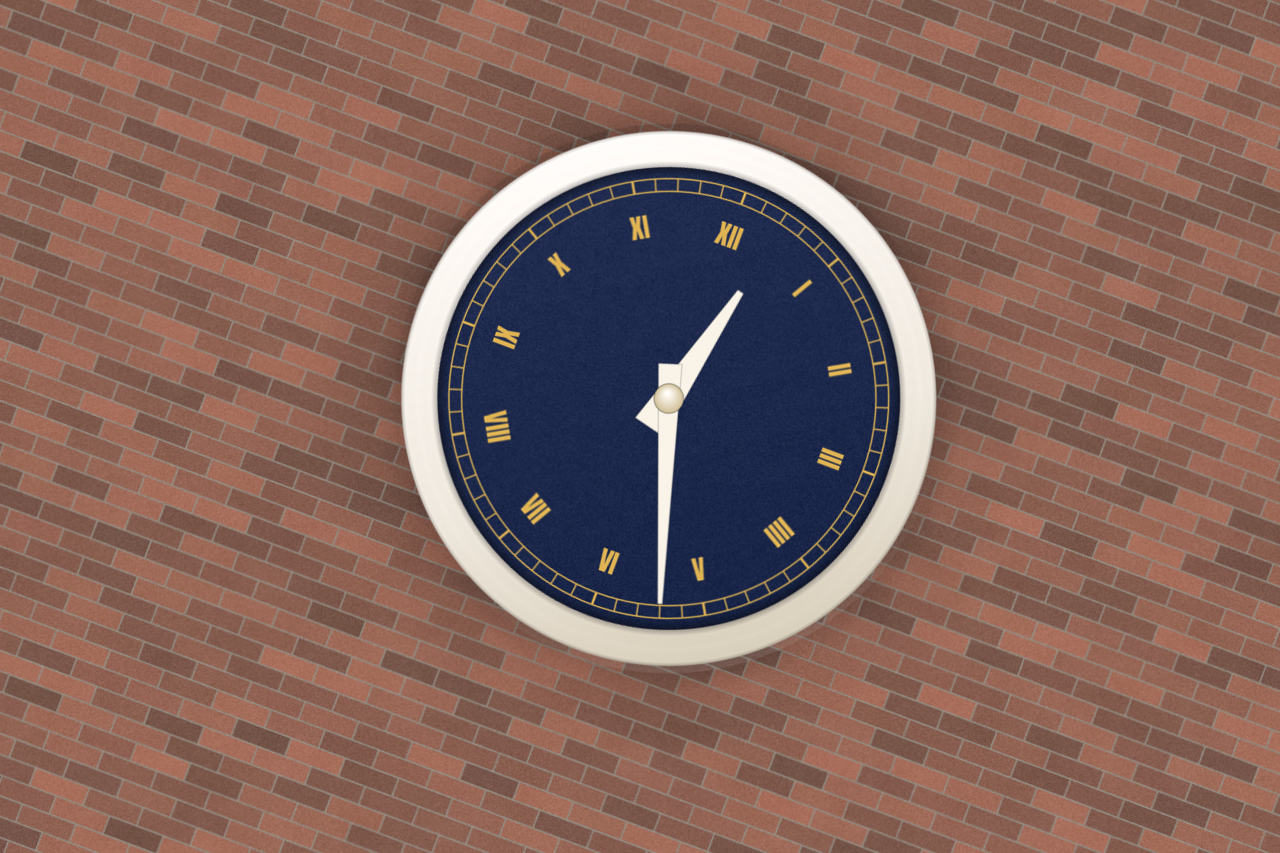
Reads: 12 h 27 min
